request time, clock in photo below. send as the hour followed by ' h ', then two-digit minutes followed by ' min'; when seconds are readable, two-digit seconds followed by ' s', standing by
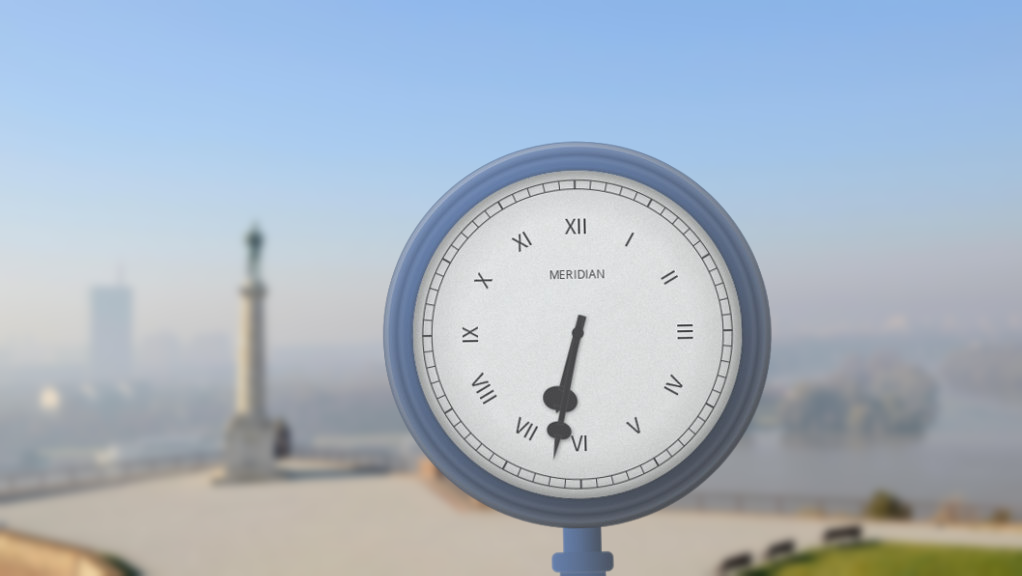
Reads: 6 h 32 min
